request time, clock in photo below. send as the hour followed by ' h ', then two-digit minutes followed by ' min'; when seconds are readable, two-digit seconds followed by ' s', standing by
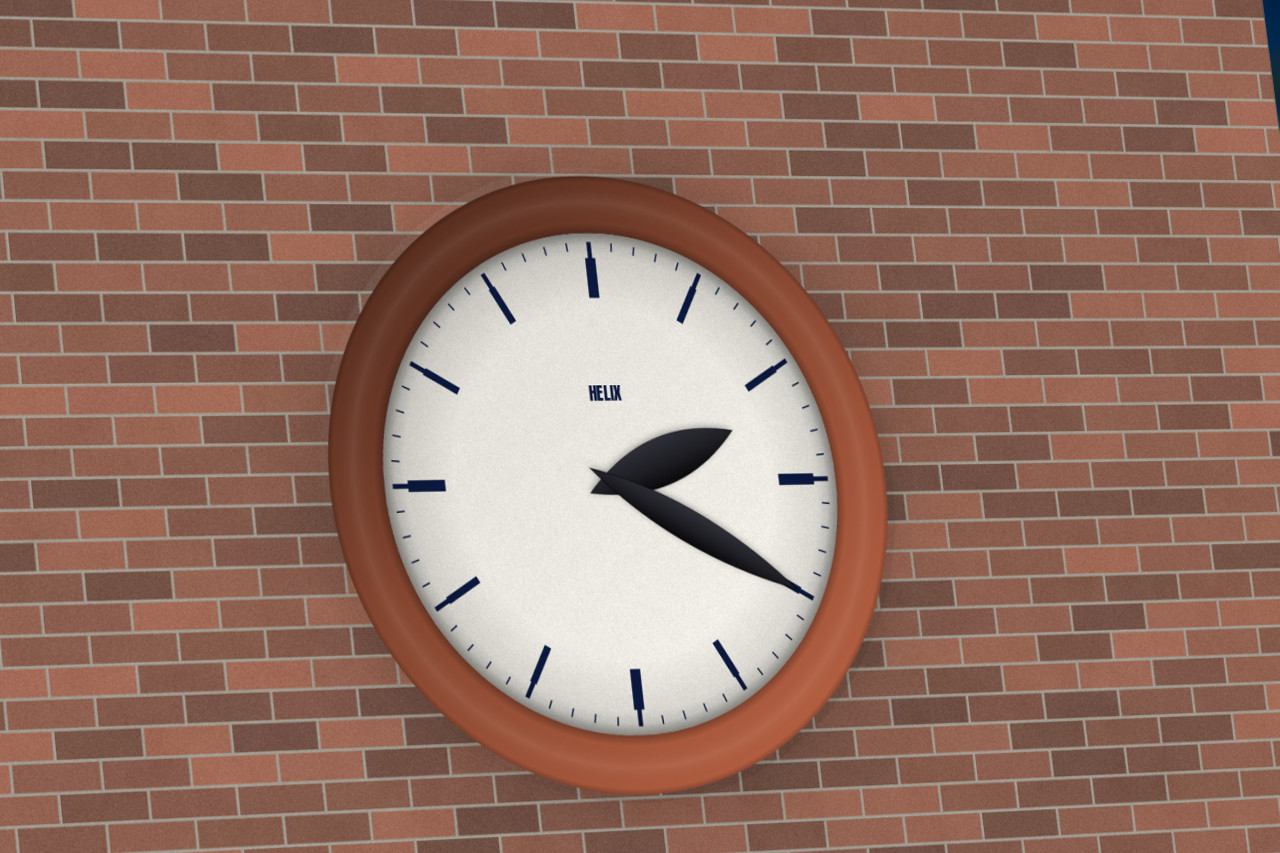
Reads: 2 h 20 min
